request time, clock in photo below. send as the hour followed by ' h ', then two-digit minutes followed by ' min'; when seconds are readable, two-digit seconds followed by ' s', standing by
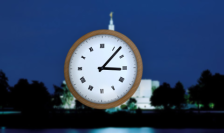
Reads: 3 h 07 min
